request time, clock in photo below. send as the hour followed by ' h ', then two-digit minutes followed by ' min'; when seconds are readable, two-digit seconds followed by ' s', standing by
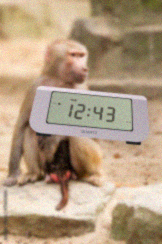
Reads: 12 h 43 min
